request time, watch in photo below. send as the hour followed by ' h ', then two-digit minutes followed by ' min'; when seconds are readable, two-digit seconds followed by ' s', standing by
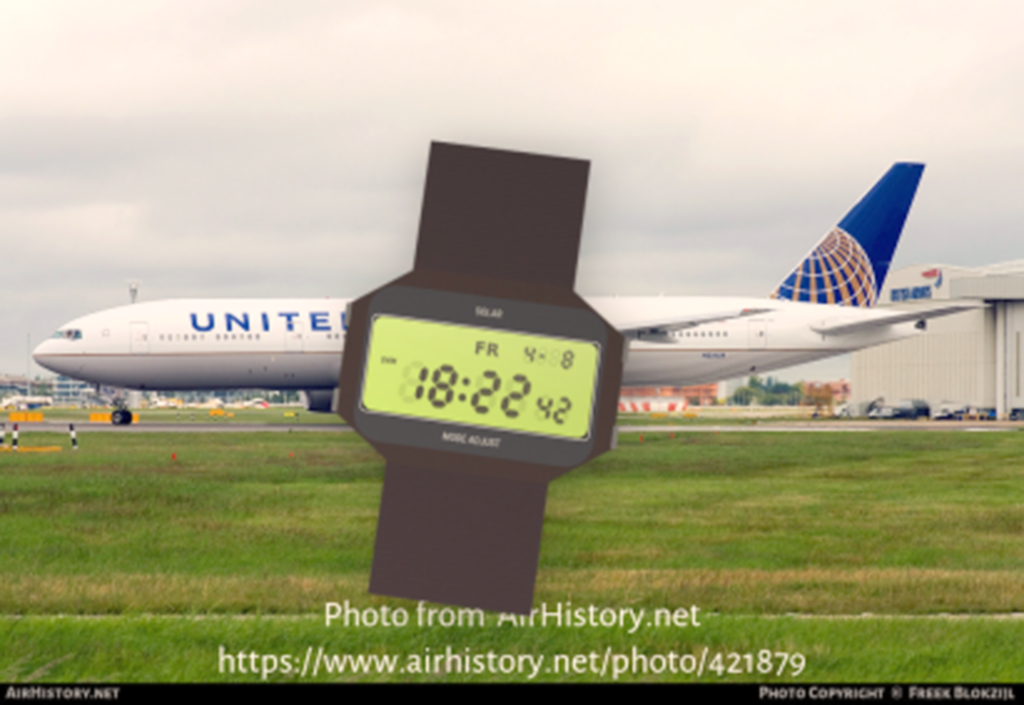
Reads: 18 h 22 min 42 s
